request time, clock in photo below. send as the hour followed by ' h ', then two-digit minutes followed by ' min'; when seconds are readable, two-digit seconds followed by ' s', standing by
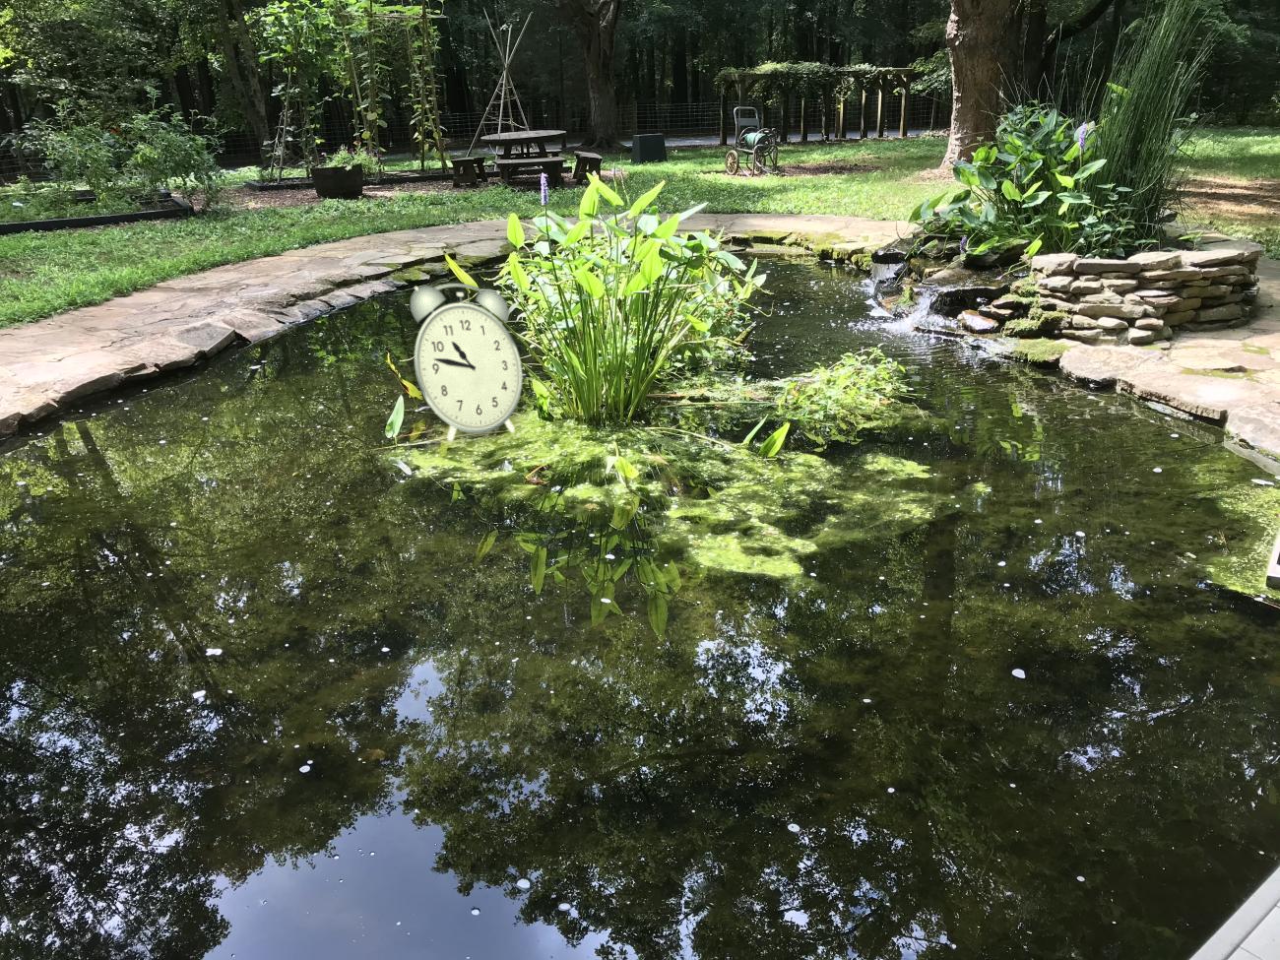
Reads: 10 h 47 min
